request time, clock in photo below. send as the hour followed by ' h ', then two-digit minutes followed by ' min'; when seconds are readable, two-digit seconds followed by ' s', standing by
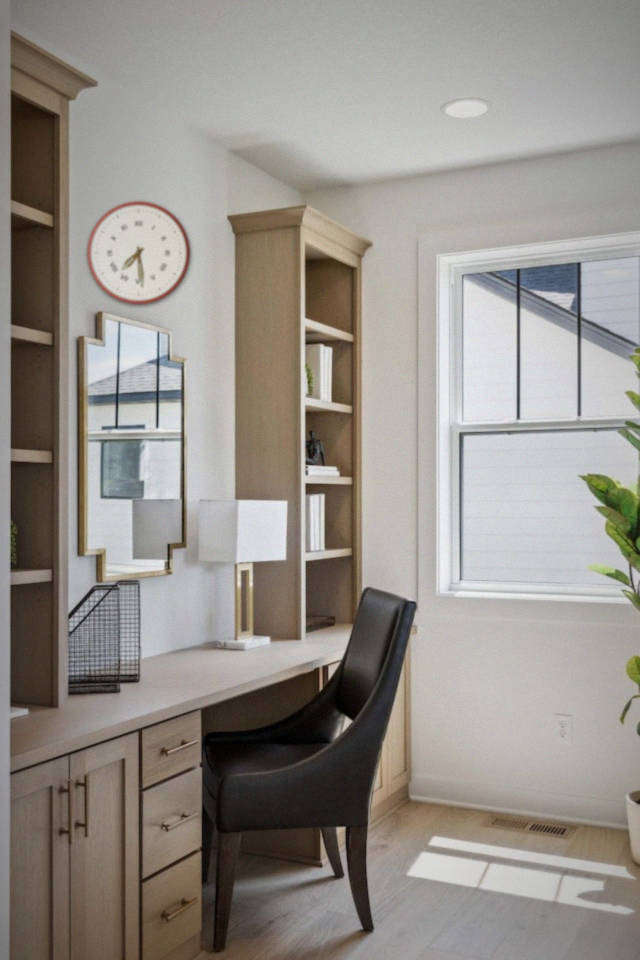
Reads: 7 h 29 min
